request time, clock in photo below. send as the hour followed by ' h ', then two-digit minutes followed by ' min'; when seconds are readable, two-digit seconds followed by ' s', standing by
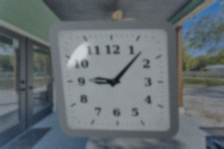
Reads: 9 h 07 min
